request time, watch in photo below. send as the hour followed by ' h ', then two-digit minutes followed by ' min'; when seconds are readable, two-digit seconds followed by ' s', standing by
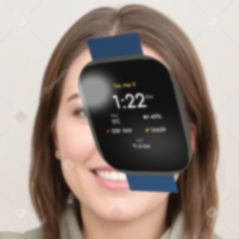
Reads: 1 h 22 min
